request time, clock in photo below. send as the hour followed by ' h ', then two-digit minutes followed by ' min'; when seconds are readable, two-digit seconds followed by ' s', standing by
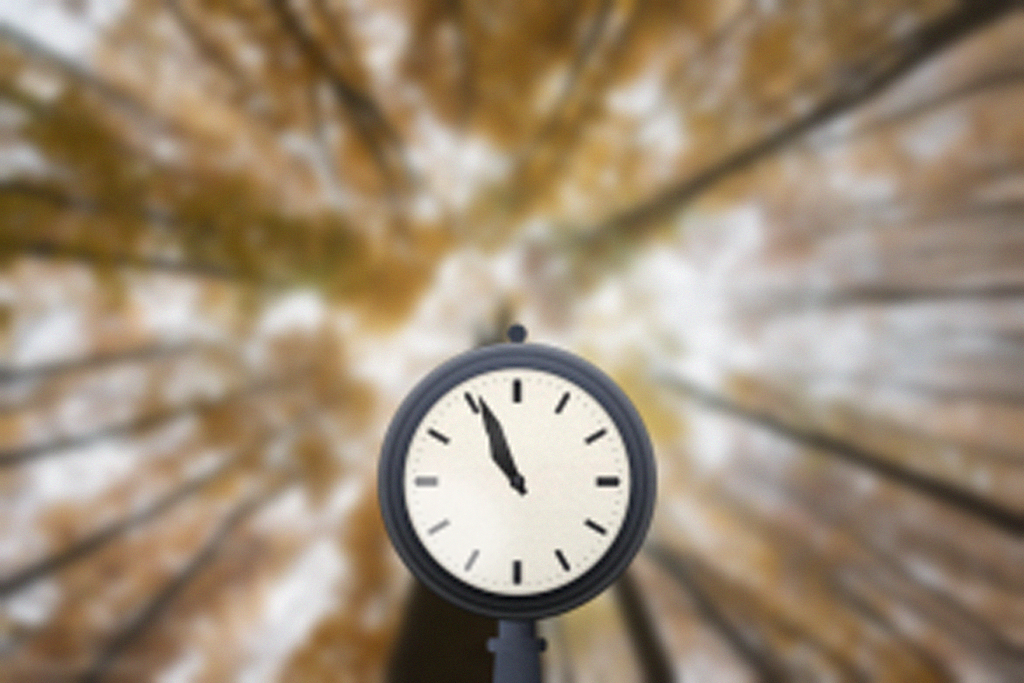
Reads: 10 h 56 min
